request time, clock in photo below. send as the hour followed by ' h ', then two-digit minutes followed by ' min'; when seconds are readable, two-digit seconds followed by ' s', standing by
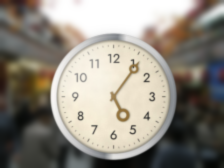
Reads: 5 h 06 min
